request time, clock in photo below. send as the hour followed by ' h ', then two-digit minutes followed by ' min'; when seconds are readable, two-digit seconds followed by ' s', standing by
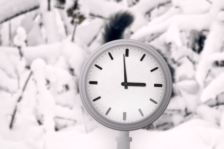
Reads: 2 h 59 min
